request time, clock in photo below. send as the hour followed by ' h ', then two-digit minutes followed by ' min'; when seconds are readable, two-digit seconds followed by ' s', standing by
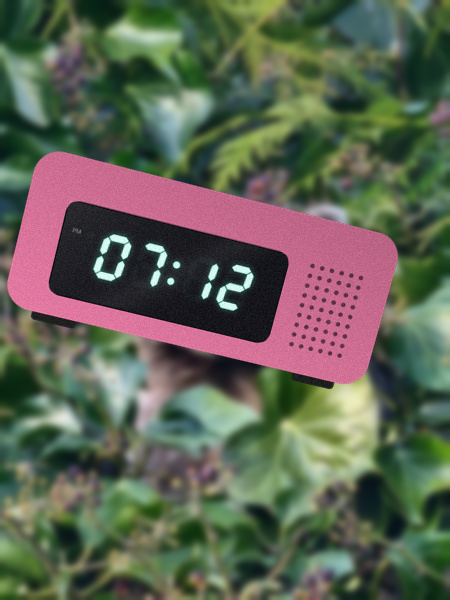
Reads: 7 h 12 min
